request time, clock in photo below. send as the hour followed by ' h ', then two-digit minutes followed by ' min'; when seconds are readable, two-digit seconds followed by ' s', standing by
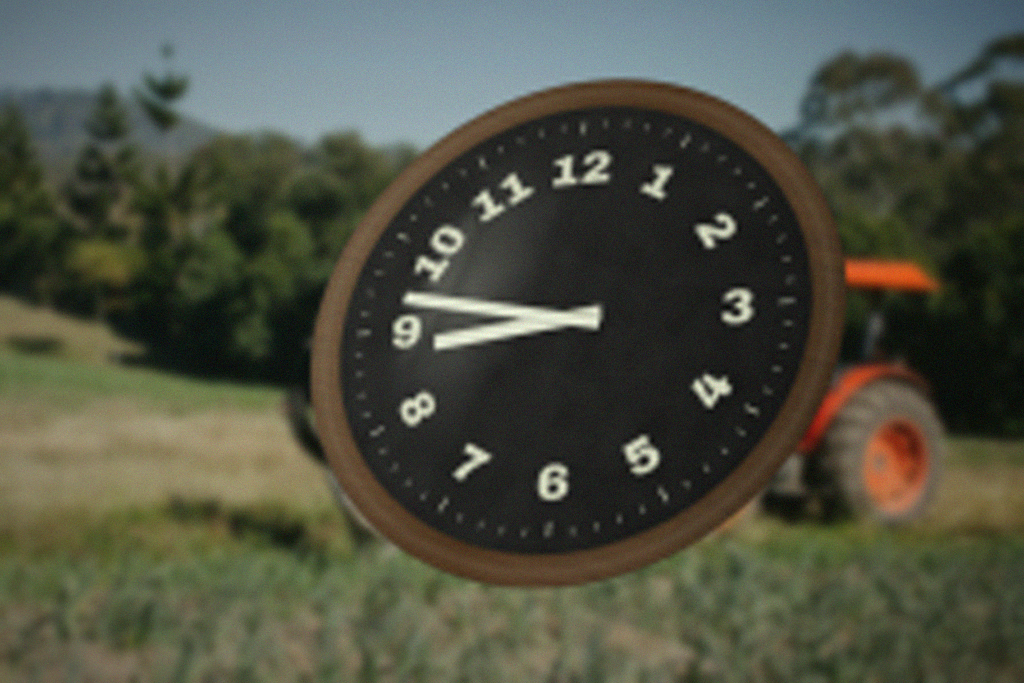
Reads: 8 h 47 min
